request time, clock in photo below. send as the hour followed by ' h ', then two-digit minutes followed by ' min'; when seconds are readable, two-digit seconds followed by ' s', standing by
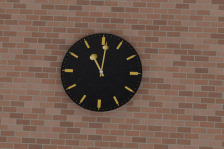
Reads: 11 h 01 min
